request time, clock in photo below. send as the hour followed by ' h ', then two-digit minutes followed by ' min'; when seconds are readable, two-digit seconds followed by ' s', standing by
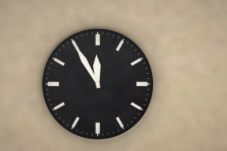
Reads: 11 h 55 min
